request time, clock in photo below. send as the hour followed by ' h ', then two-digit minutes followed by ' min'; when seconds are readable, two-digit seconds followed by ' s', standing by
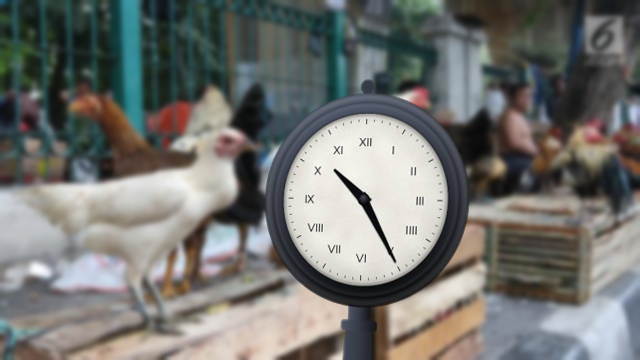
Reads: 10 h 25 min
